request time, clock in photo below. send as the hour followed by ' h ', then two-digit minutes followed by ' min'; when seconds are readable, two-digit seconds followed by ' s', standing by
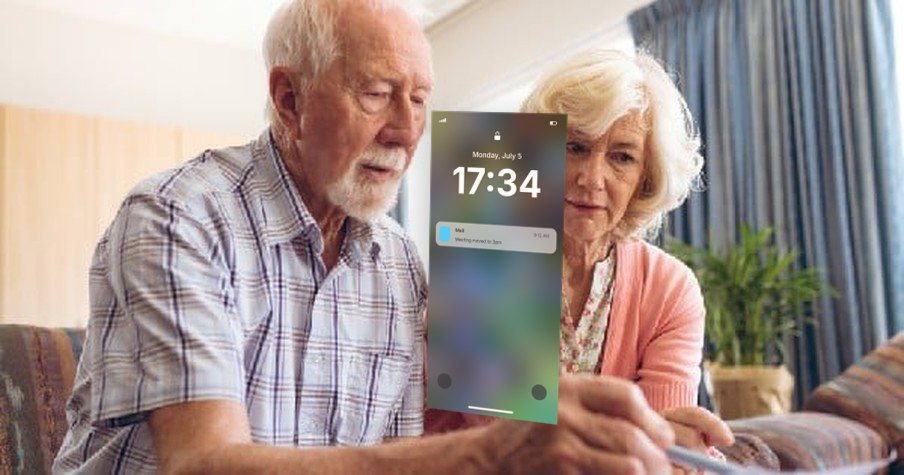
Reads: 17 h 34 min
